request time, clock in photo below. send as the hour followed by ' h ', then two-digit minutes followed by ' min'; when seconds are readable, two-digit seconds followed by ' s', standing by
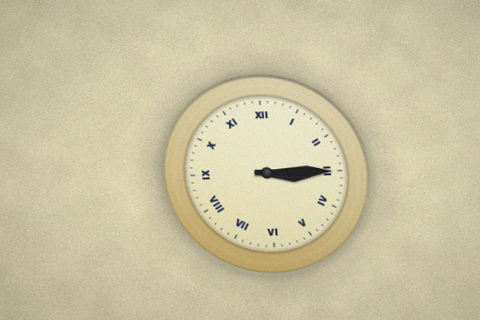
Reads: 3 h 15 min
